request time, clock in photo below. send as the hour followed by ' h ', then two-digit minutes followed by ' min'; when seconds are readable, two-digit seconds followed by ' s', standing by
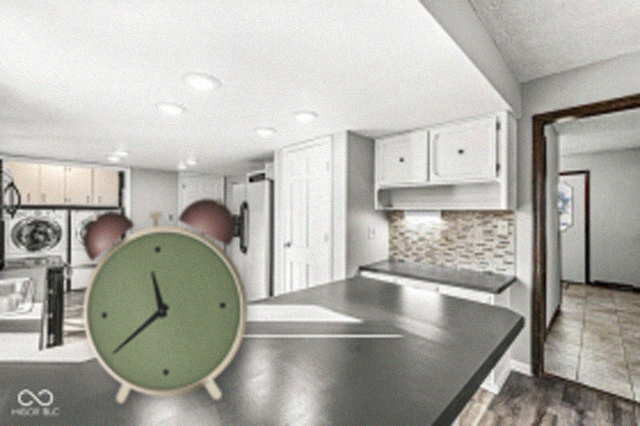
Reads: 11 h 39 min
